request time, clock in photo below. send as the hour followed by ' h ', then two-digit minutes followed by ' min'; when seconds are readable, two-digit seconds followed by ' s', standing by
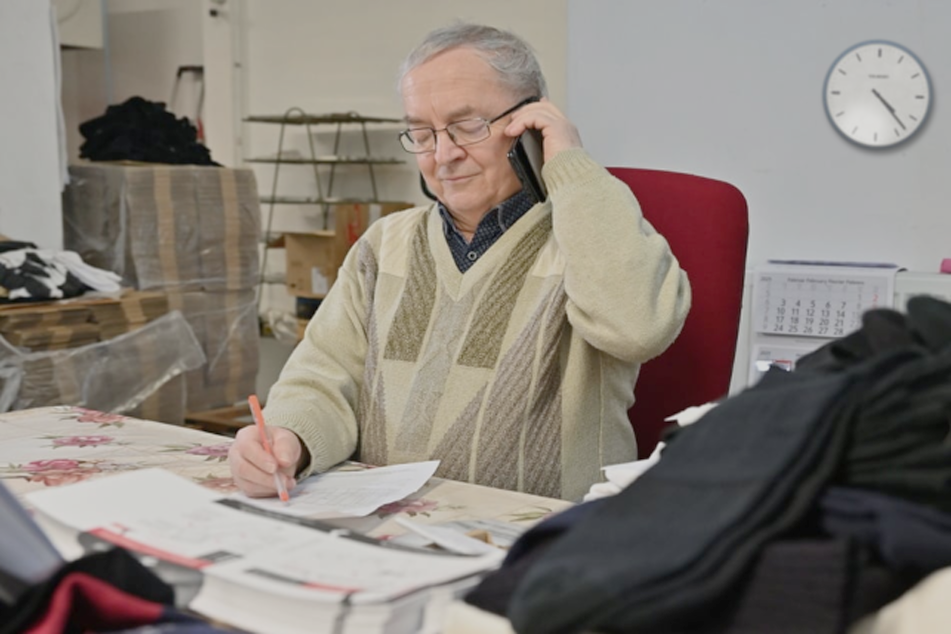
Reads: 4 h 23 min
